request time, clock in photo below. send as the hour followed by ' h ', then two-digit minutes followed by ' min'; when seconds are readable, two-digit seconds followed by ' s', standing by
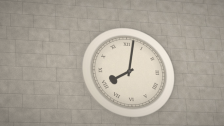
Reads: 8 h 02 min
